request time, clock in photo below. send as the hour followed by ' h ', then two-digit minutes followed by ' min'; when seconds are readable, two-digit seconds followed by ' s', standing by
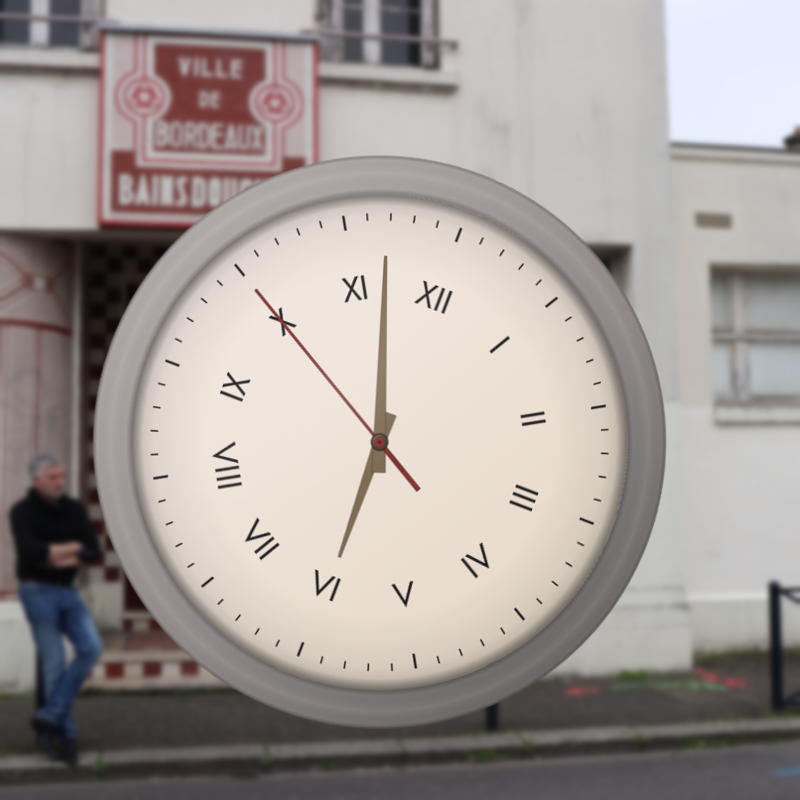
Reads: 5 h 56 min 50 s
